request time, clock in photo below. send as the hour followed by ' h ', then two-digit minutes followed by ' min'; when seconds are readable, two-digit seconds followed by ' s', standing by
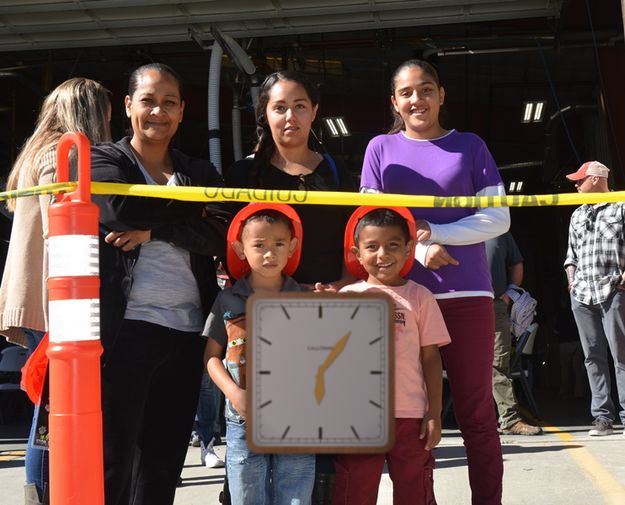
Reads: 6 h 06 min
